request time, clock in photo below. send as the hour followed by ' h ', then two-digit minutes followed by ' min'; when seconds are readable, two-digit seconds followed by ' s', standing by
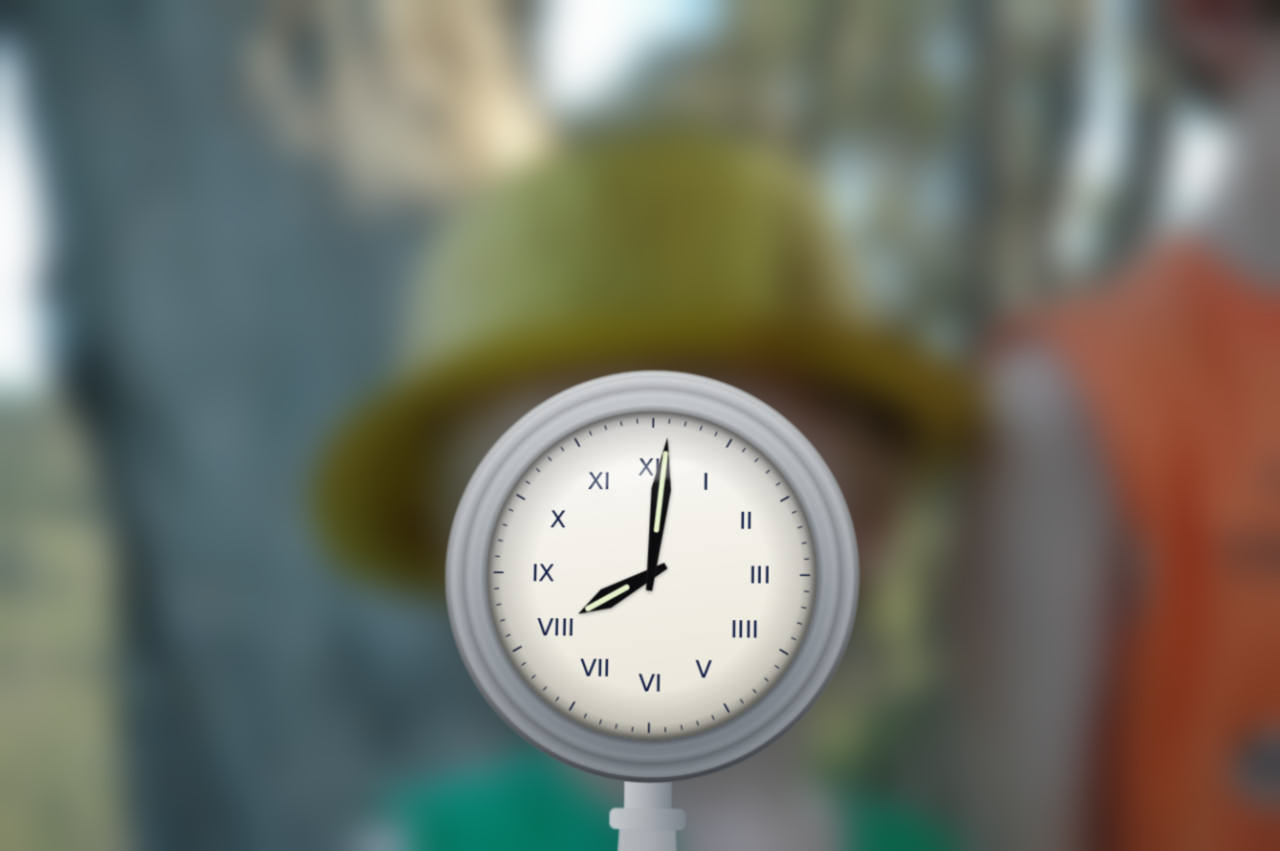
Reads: 8 h 01 min
